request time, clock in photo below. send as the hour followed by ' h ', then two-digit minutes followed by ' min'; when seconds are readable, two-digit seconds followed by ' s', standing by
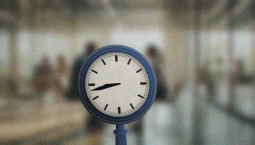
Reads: 8 h 43 min
